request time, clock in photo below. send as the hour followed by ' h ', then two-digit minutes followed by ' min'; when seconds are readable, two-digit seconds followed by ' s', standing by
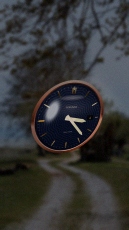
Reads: 3 h 23 min
